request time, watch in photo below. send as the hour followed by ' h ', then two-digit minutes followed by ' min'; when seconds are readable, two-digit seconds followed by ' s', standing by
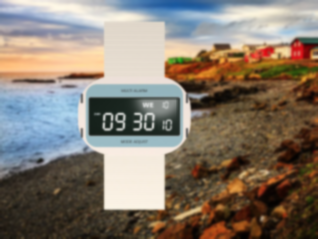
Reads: 9 h 30 min 10 s
